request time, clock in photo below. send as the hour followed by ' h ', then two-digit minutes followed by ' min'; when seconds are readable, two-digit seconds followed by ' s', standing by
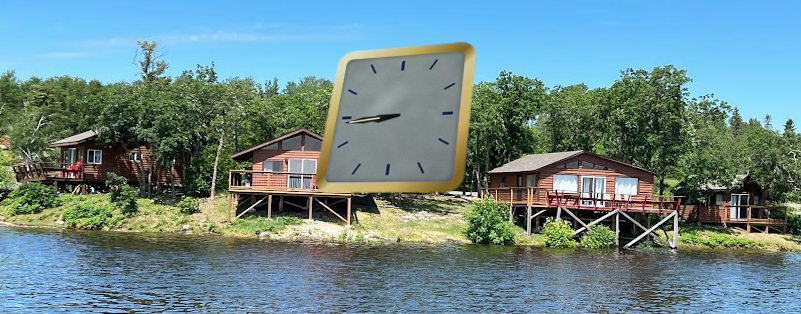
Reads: 8 h 44 min
